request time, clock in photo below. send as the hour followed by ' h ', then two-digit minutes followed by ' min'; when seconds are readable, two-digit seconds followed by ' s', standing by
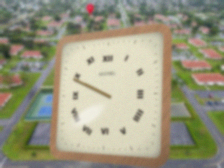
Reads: 9 h 49 min
